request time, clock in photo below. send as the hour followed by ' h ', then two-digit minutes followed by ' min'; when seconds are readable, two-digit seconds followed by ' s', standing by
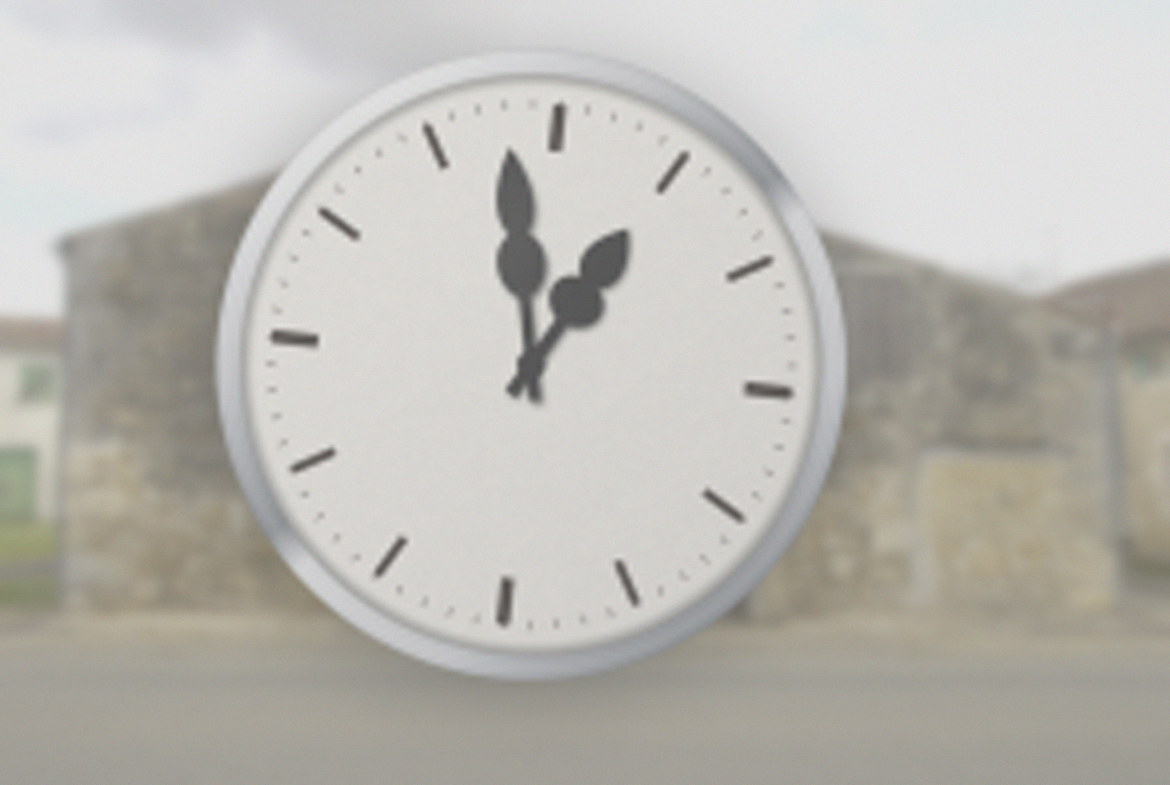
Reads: 12 h 58 min
